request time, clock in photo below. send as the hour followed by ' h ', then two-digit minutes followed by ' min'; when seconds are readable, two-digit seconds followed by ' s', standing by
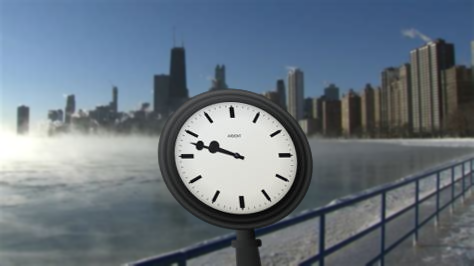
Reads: 9 h 48 min
